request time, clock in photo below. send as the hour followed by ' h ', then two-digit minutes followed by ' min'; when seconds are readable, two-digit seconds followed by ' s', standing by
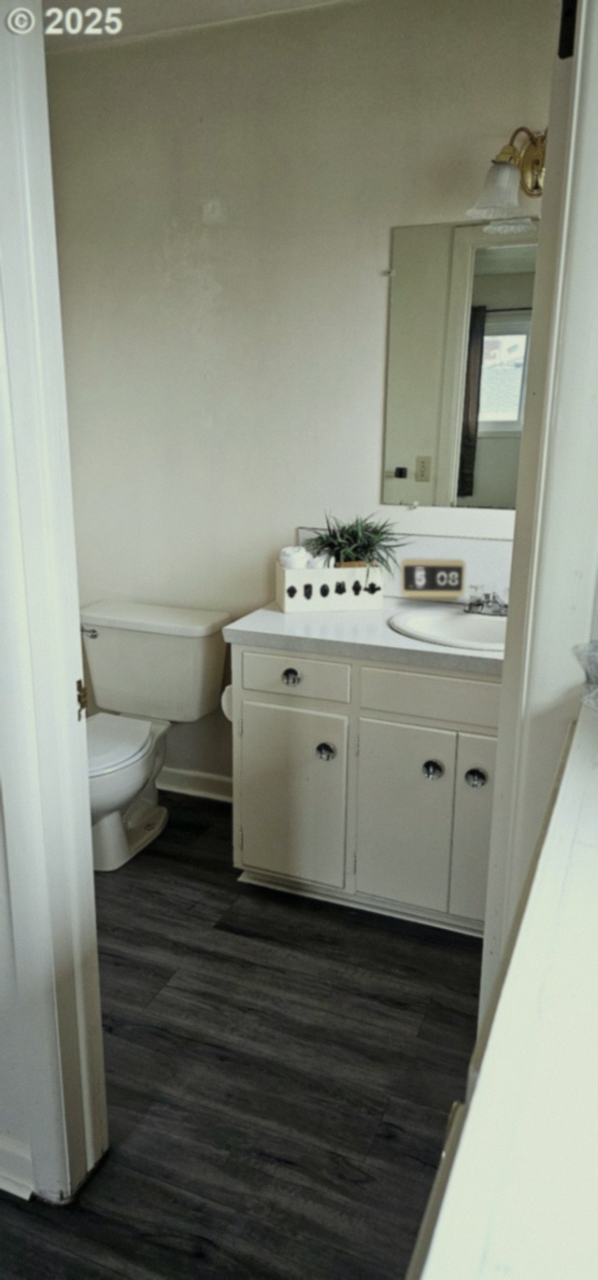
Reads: 5 h 08 min
